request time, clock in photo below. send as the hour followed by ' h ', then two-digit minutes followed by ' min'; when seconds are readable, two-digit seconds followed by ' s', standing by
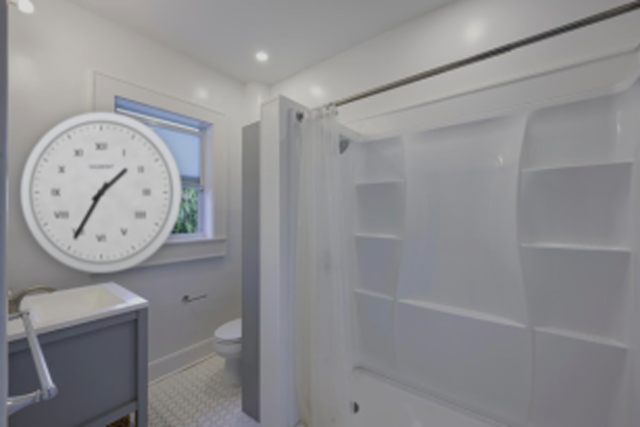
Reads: 1 h 35 min
